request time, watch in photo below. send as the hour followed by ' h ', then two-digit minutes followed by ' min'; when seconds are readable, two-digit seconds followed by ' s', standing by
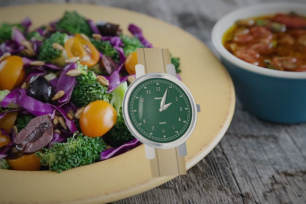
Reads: 2 h 04 min
